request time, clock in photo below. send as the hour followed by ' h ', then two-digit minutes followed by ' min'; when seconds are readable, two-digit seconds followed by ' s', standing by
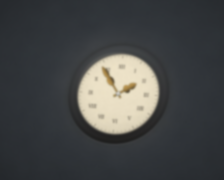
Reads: 1 h 54 min
